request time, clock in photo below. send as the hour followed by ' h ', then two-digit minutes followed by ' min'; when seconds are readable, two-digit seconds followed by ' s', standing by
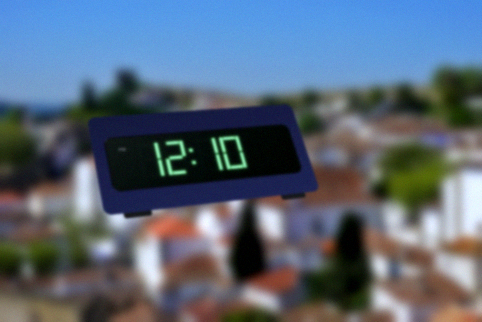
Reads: 12 h 10 min
